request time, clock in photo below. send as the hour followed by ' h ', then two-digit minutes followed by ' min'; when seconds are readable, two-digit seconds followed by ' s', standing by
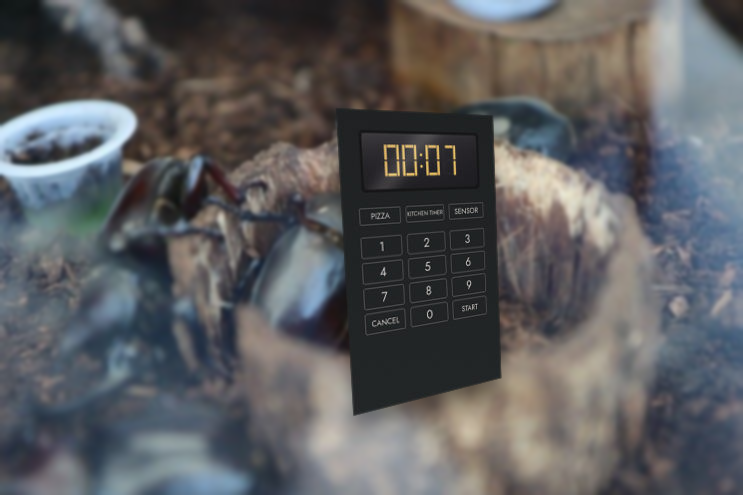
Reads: 0 h 07 min
